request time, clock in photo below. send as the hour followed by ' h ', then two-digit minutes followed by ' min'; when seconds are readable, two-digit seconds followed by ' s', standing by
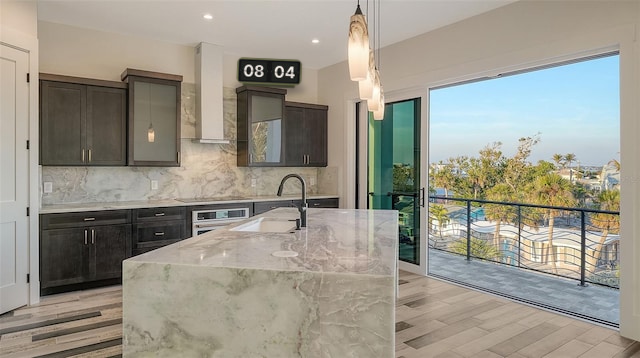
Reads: 8 h 04 min
